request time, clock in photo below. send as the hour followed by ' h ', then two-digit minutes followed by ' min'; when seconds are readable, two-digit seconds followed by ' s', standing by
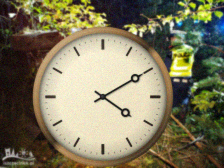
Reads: 4 h 10 min
